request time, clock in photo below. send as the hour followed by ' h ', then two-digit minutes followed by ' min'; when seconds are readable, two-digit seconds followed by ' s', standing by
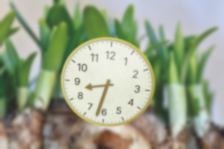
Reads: 8 h 32 min
